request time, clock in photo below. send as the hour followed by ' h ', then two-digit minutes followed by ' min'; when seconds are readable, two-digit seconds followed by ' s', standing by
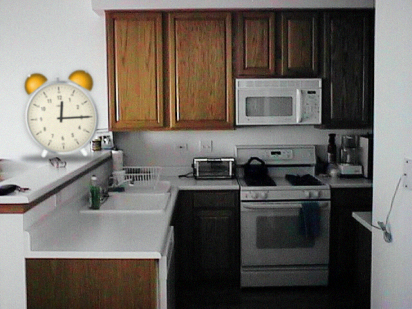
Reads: 12 h 15 min
